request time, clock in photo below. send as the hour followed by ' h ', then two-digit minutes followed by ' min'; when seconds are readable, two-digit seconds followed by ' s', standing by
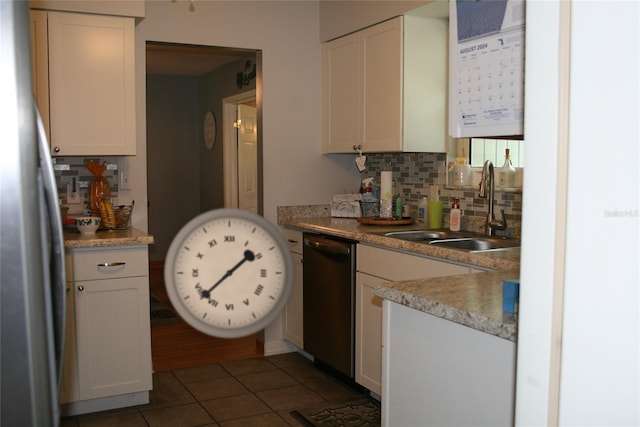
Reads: 1 h 38 min
